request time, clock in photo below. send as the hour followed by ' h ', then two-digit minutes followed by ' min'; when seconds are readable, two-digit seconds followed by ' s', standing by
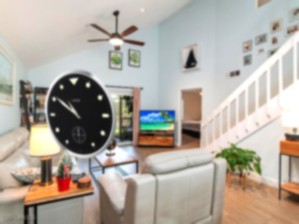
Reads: 10 h 51 min
